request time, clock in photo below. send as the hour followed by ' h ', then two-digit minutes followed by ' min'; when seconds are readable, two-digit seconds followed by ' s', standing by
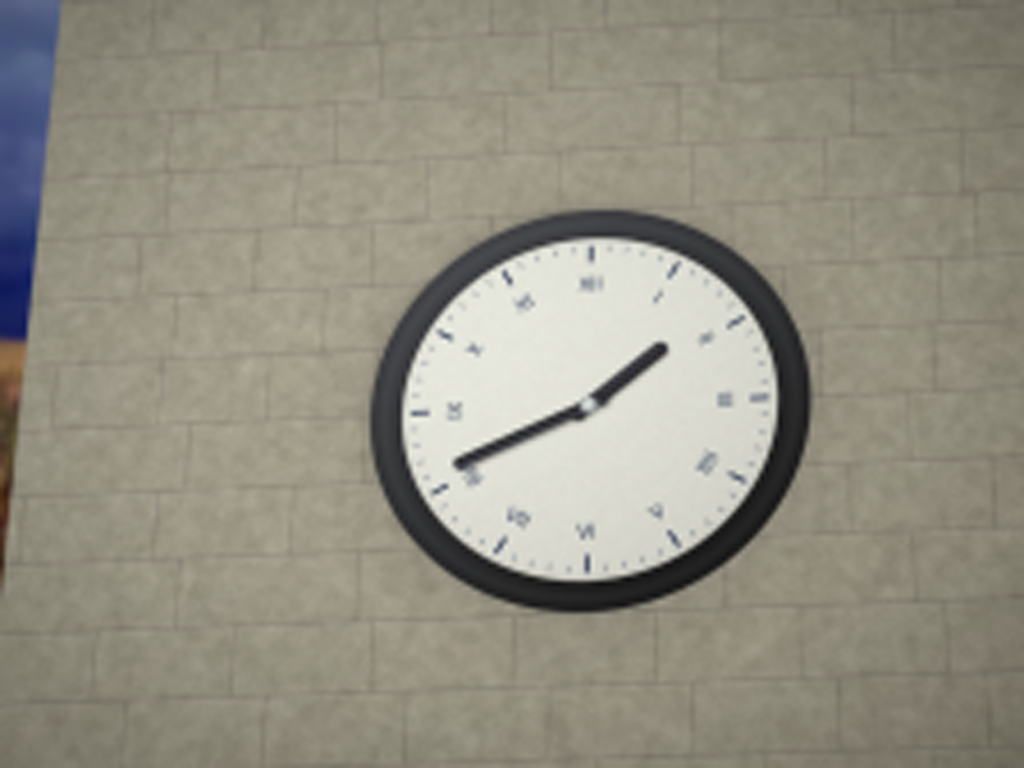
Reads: 1 h 41 min
